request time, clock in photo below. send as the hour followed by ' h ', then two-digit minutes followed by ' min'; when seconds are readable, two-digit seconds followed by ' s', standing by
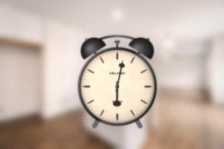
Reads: 6 h 02 min
